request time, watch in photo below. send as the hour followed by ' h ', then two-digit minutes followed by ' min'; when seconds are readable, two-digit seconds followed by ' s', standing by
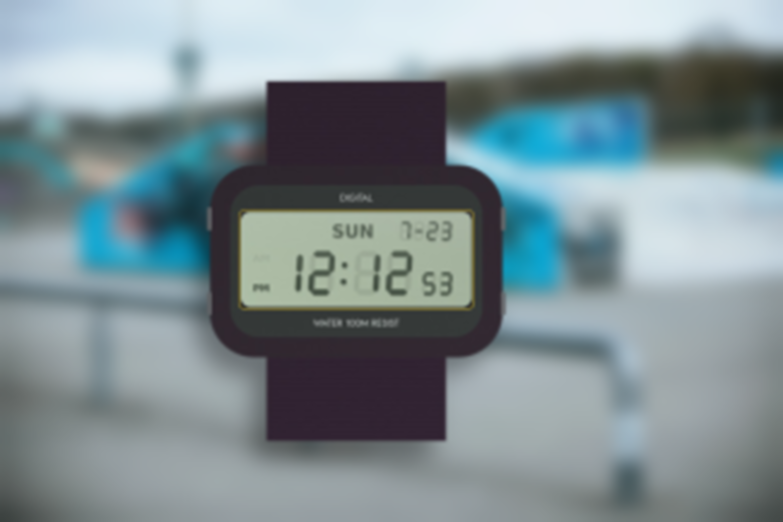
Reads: 12 h 12 min 53 s
